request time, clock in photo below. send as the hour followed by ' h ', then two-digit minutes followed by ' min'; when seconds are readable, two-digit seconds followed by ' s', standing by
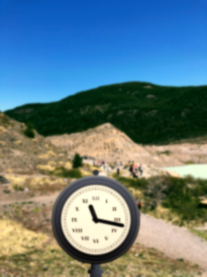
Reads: 11 h 17 min
